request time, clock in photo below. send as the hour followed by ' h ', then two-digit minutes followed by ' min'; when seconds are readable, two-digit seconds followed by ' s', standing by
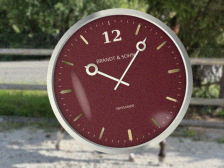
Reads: 10 h 07 min
